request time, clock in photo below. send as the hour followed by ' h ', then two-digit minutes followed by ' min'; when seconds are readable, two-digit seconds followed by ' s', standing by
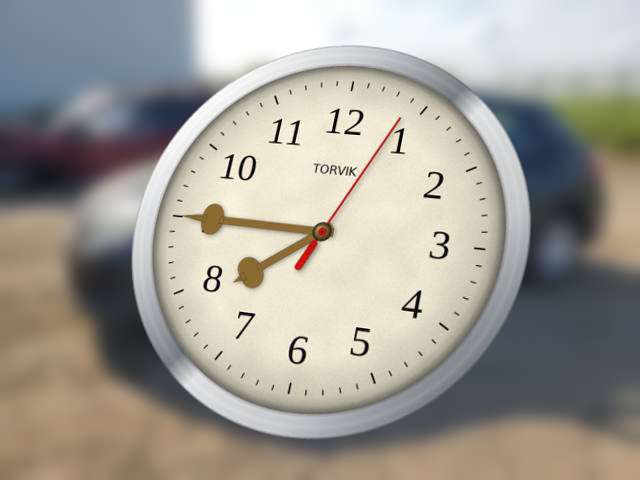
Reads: 7 h 45 min 04 s
